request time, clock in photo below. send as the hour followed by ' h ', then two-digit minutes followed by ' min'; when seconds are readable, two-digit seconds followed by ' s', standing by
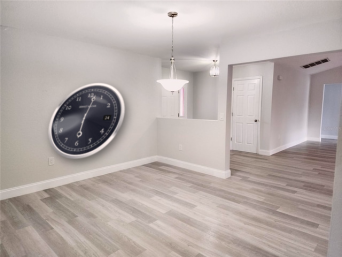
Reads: 6 h 02 min
